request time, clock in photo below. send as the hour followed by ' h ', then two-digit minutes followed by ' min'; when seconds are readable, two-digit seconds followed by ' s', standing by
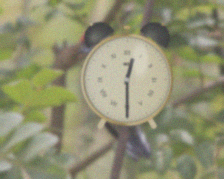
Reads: 12 h 30 min
